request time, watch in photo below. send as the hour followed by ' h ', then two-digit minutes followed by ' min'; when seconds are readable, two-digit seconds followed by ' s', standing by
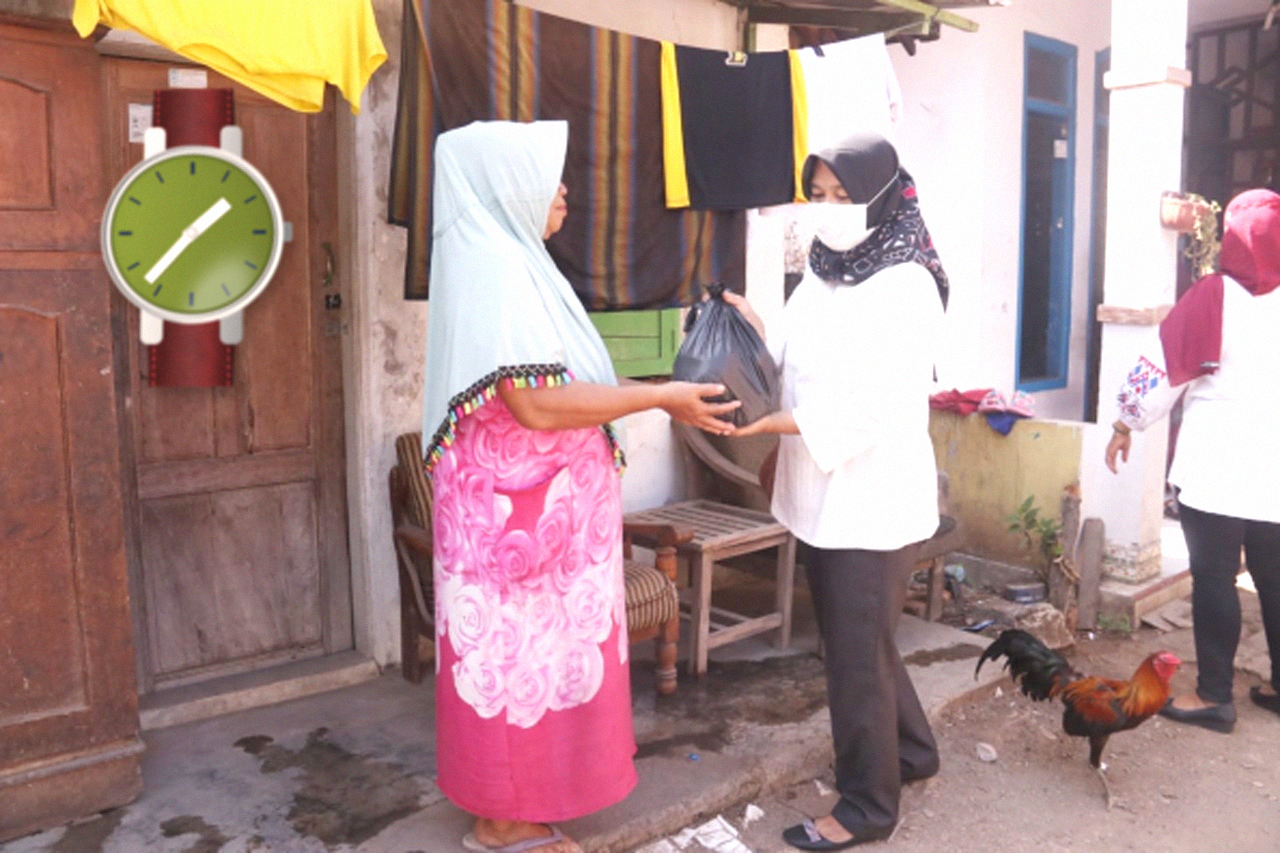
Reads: 1 h 37 min
